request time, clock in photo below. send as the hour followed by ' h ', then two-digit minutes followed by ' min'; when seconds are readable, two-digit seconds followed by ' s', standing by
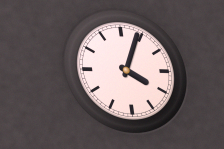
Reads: 4 h 04 min
